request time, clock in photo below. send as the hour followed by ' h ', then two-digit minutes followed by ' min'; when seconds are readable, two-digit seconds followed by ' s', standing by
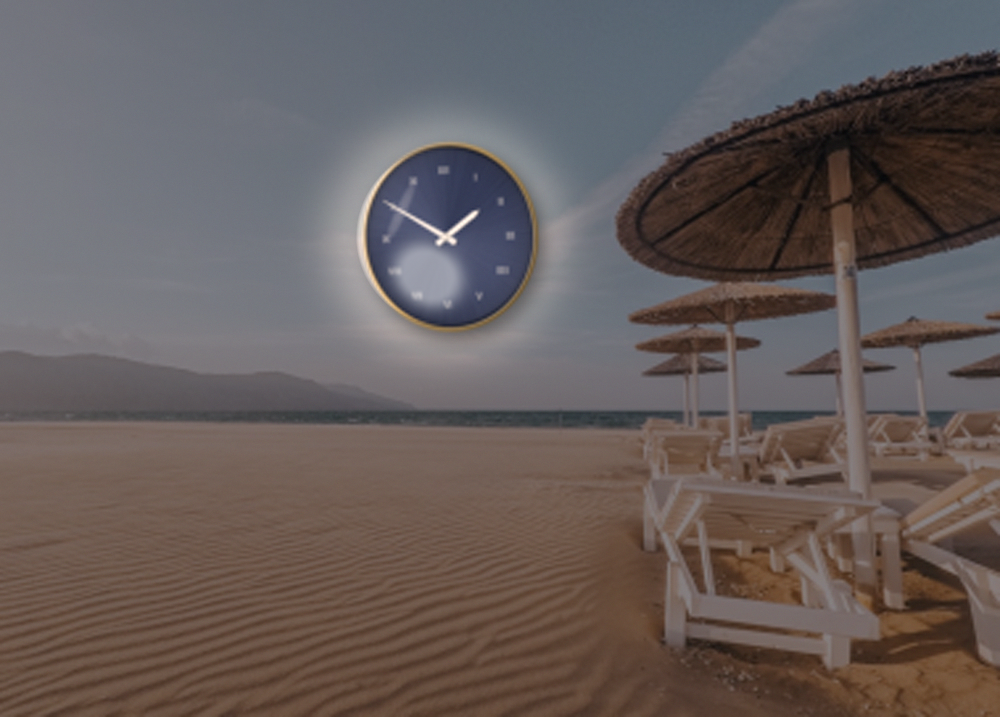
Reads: 1 h 50 min
